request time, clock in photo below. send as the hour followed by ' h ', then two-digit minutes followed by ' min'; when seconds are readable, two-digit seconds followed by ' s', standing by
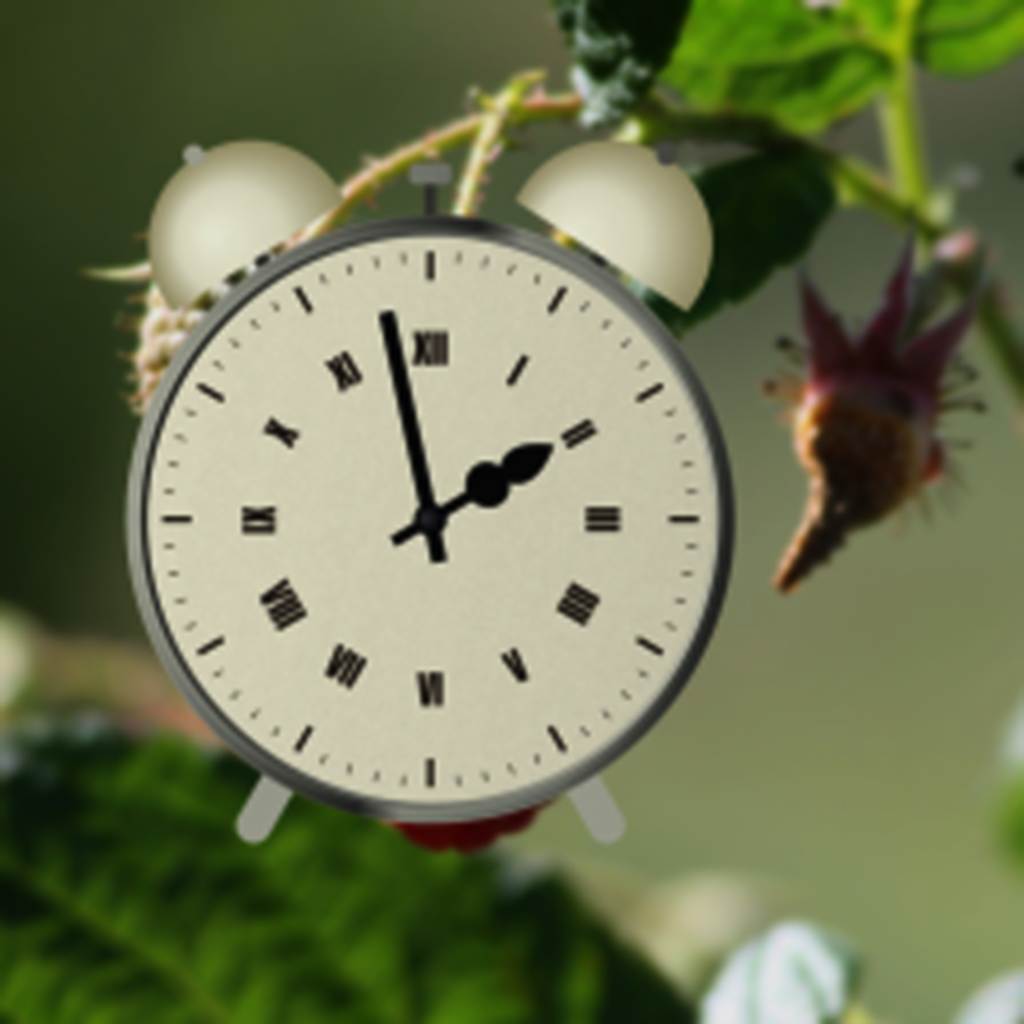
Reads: 1 h 58 min
